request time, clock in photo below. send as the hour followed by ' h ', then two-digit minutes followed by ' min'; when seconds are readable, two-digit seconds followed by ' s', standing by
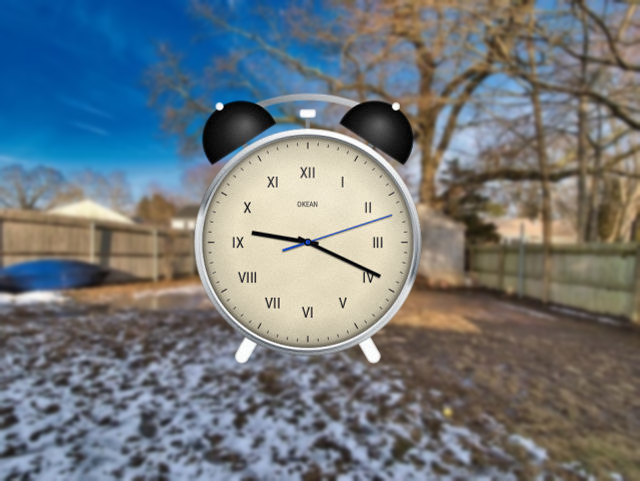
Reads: 9 h 19 min 12 s
